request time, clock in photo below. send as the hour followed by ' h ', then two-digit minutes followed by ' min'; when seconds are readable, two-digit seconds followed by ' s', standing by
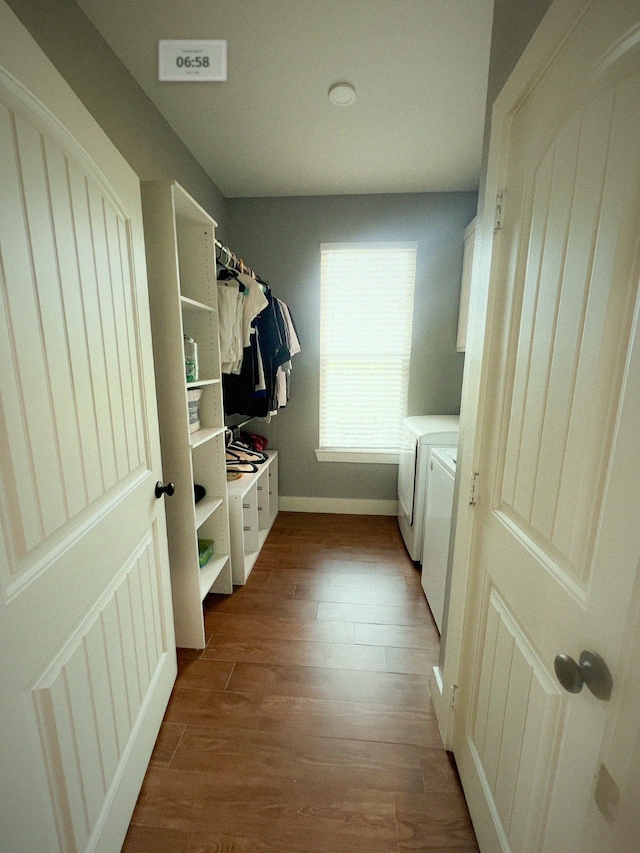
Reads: 6 h 58 min
